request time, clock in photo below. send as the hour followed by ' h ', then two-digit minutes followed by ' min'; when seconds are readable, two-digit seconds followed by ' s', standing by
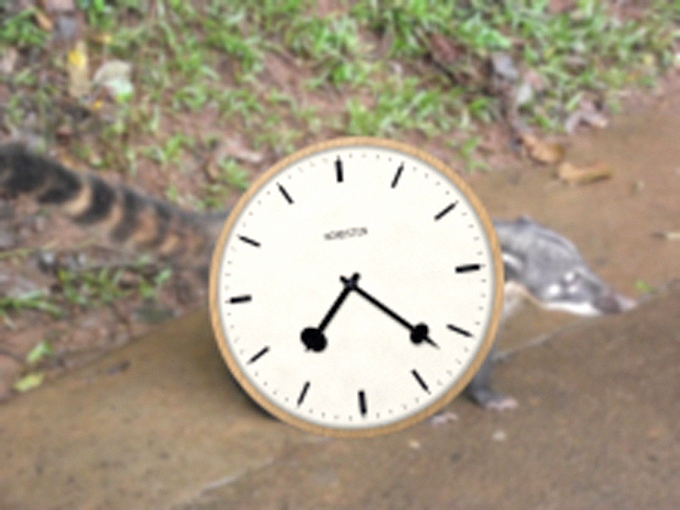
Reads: 7 h 22 min
